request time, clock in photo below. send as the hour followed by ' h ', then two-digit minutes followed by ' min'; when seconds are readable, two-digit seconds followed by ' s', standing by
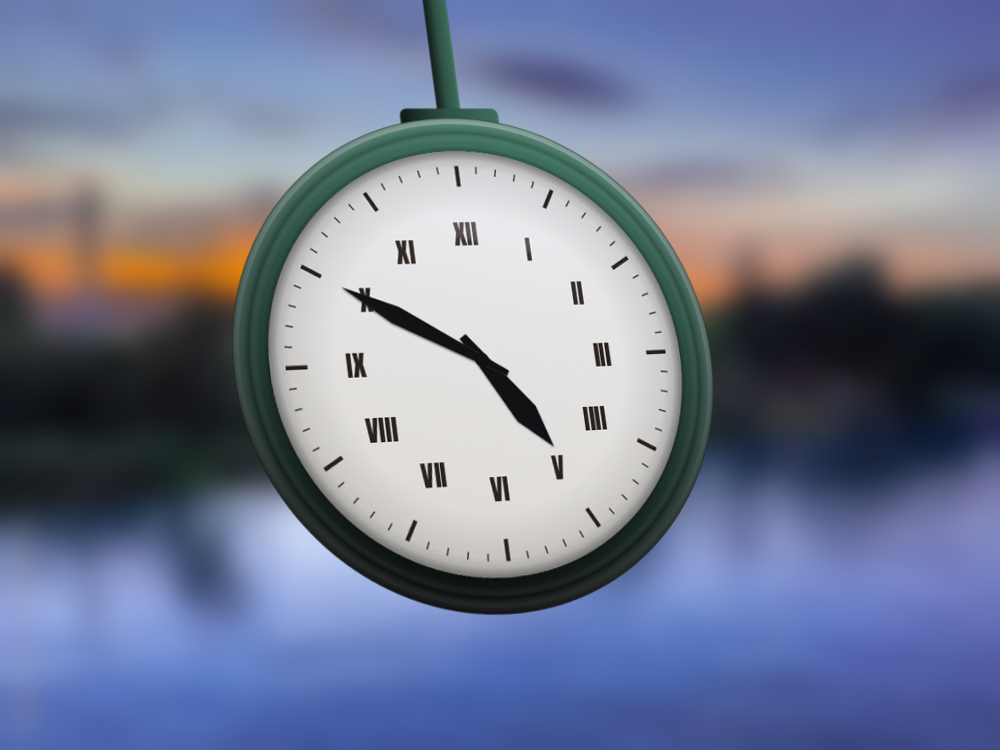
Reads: 4 h 50 min
